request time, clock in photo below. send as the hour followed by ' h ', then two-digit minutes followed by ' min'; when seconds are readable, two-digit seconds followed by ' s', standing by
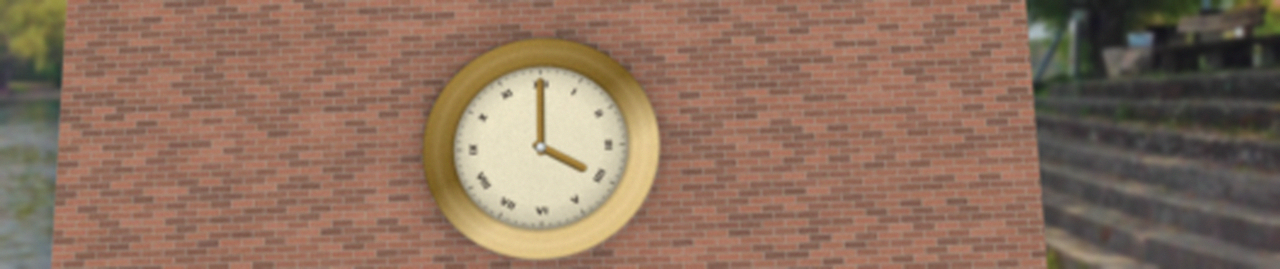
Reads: 4 h 00 min
